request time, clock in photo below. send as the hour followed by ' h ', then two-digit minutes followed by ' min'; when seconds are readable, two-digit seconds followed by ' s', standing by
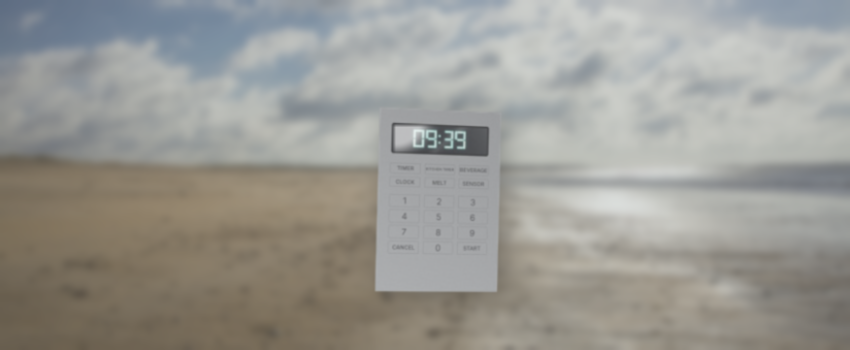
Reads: 9 h 39 min
